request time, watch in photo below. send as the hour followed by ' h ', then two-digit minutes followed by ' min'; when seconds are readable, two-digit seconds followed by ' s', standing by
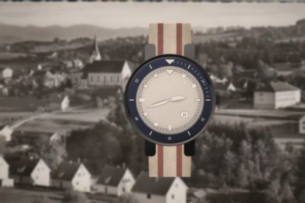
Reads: 2 h 42 min
